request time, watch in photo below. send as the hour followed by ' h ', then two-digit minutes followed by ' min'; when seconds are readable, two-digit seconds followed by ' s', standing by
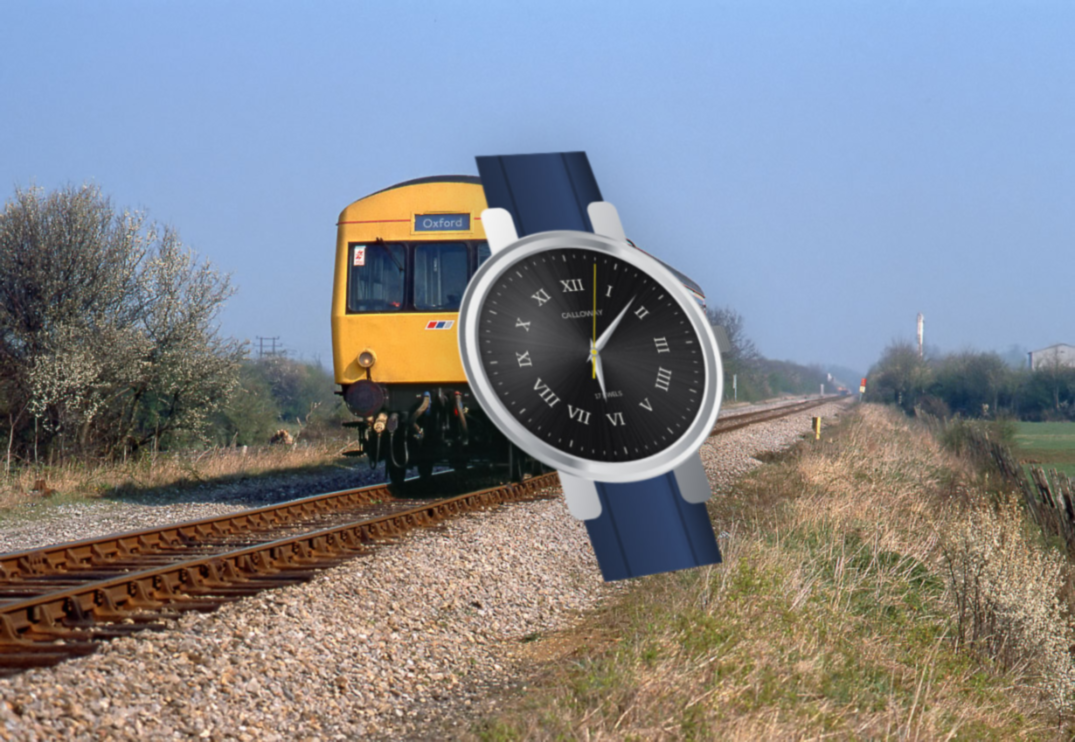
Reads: 6 h 08 min 03 s
